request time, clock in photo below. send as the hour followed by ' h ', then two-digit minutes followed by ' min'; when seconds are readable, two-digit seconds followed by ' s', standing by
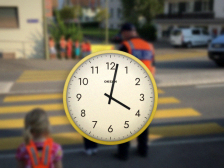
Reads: 4 h 02 min
